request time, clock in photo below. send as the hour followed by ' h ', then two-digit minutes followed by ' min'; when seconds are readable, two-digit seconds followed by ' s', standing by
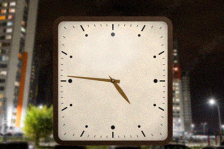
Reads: 4 h 46 min
